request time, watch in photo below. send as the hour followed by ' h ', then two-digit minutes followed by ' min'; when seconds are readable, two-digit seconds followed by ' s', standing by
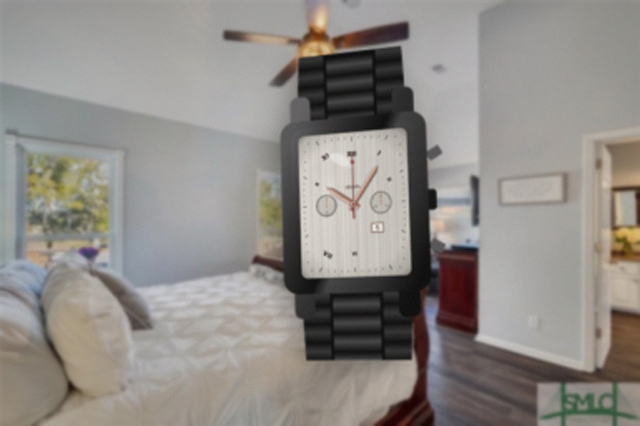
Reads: 10 h 06 min
